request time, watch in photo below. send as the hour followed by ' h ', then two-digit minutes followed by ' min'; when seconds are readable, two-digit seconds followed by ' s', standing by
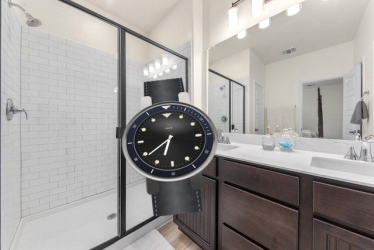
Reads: 6 h 39 min
